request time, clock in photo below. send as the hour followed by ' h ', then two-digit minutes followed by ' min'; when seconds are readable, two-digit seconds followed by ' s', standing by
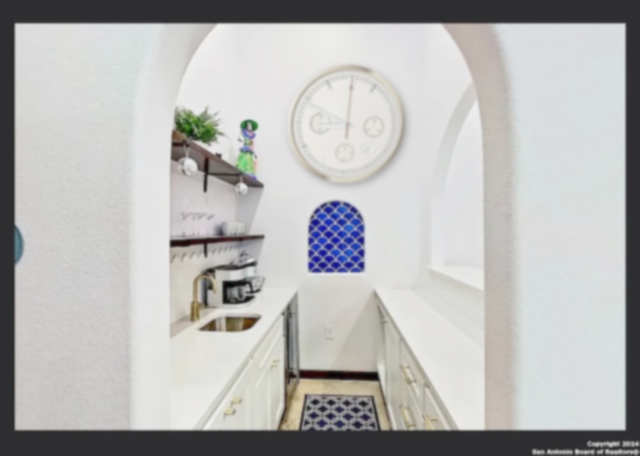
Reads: 8 h 49 min
